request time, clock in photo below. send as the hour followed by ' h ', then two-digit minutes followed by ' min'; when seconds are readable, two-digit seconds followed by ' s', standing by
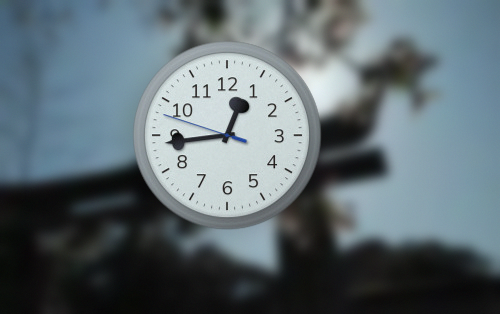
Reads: 12 h 43 min 48 s
